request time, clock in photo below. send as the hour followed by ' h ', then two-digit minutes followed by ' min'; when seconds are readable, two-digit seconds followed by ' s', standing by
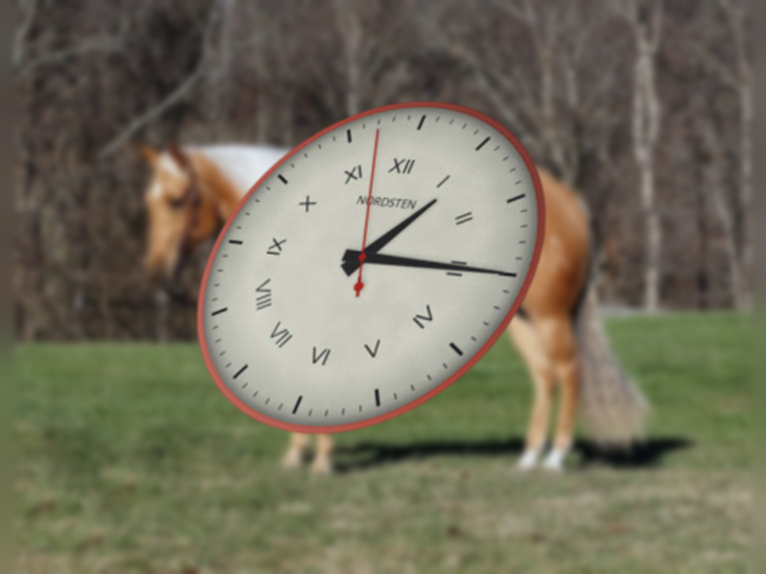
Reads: 1 h 14 min 57 s
